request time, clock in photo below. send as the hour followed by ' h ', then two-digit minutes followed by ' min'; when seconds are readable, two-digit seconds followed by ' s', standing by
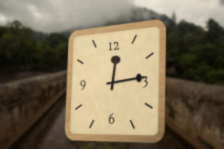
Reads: 12 h 14 min
